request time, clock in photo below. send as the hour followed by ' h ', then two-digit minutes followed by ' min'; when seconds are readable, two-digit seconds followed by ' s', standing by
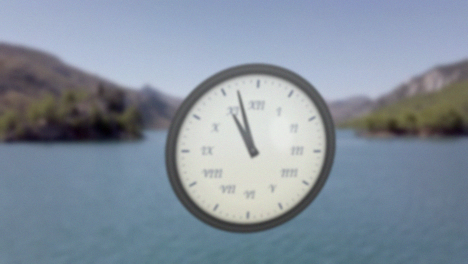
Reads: 10 h 57 min
